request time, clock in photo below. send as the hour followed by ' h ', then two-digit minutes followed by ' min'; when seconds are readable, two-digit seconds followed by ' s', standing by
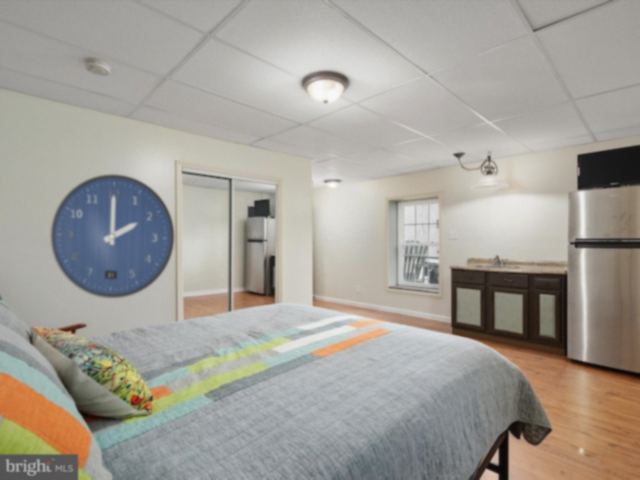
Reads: 2 h 00 min
